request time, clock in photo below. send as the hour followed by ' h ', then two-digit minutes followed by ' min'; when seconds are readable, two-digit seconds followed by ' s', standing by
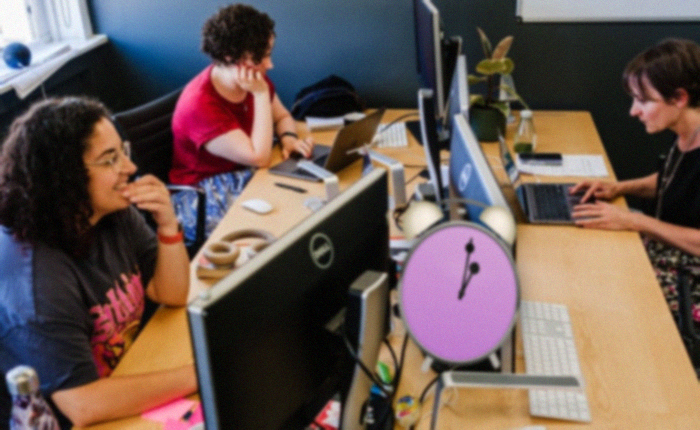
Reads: 1 h 02 min
